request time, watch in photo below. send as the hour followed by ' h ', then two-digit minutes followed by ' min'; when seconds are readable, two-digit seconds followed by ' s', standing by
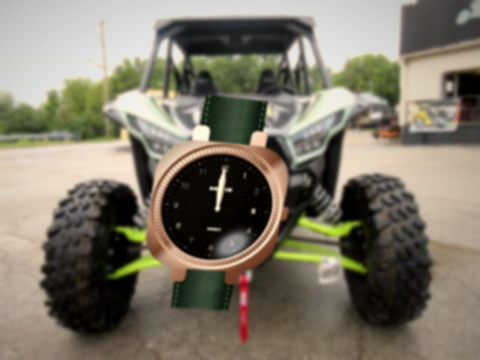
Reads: 12 h 00 min
